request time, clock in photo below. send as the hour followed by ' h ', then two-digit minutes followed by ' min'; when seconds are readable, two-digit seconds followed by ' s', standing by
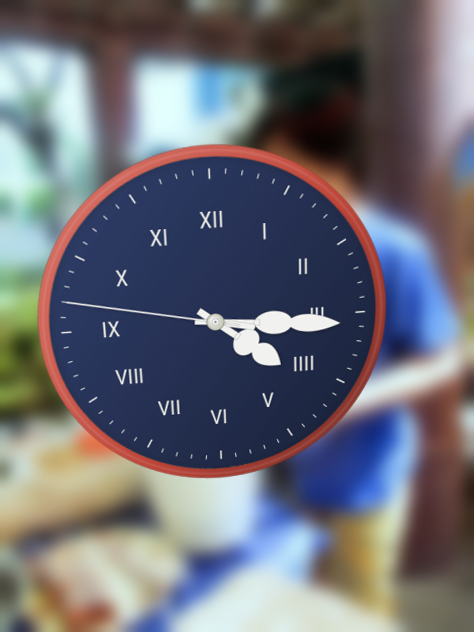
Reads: 4 h 15 min 47 s
